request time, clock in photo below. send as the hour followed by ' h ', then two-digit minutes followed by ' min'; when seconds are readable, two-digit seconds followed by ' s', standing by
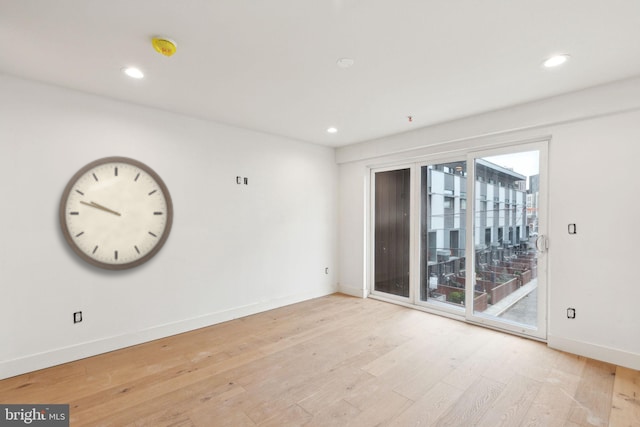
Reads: 9 h 48 min
